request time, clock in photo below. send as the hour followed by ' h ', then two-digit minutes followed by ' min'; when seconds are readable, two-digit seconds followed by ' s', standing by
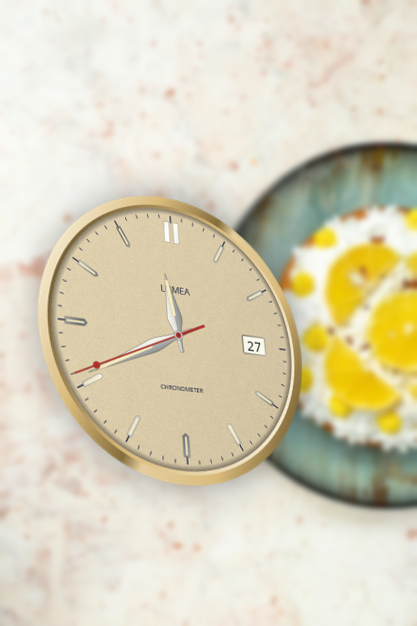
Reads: 11 h 40 min 41 s
